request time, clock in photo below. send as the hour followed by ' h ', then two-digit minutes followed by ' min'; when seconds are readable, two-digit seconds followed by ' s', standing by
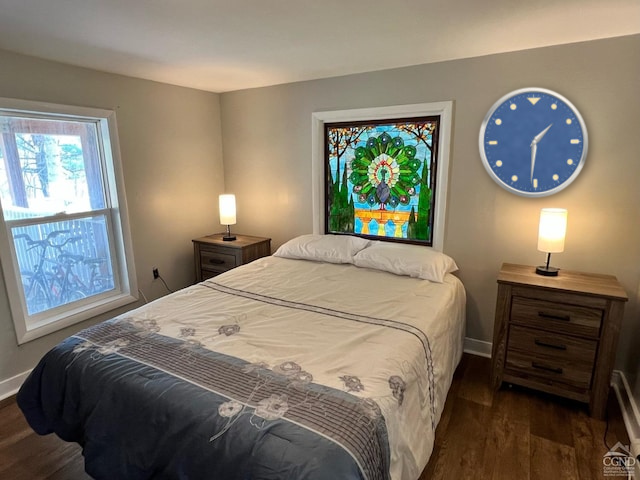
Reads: 1 h 31 min
